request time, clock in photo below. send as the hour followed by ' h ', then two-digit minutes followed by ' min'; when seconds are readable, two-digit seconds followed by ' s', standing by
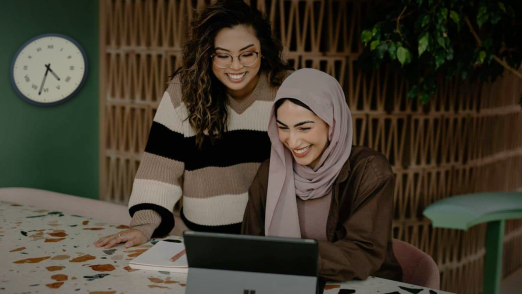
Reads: 4 h 32 min
